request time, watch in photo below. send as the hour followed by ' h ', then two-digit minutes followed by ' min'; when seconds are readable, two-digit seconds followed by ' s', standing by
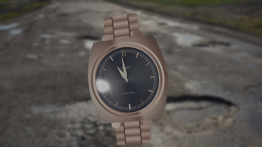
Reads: 10 h 59 min
